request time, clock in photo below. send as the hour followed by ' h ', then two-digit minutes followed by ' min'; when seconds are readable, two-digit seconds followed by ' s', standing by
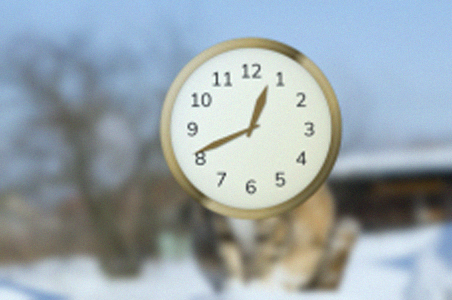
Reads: 12 h 41 min
